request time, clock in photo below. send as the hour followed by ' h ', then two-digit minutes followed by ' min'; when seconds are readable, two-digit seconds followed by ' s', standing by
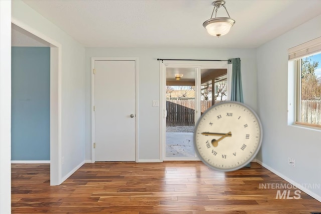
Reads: 7 h 45 min
